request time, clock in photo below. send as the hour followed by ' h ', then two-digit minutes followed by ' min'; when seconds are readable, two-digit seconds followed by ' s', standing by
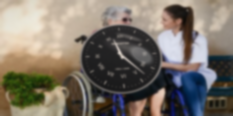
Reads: 11 h 23 min
